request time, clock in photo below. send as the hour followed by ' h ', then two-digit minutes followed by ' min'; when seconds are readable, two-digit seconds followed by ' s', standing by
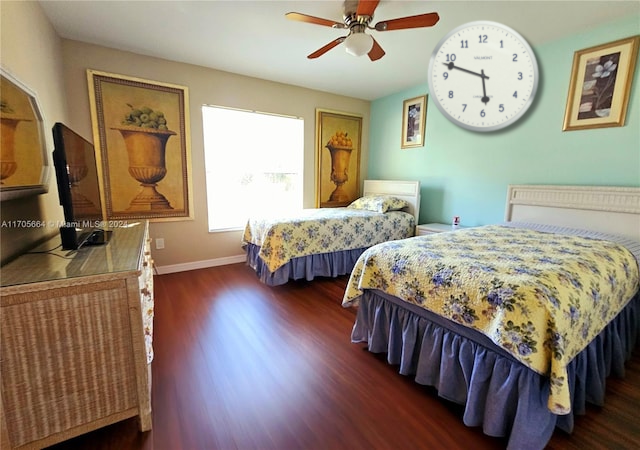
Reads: 5 h 48 min
